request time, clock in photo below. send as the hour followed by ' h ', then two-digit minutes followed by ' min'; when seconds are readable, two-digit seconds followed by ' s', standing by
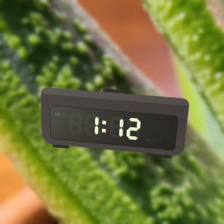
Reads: 1 h 12 min
